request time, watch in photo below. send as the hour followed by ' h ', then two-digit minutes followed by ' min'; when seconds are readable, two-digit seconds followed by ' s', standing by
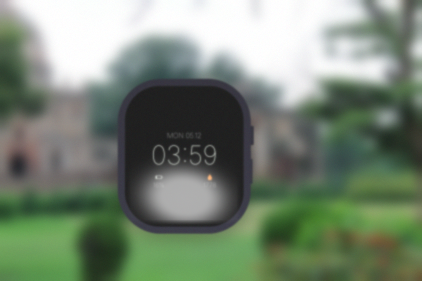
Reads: 3 h 59 min
